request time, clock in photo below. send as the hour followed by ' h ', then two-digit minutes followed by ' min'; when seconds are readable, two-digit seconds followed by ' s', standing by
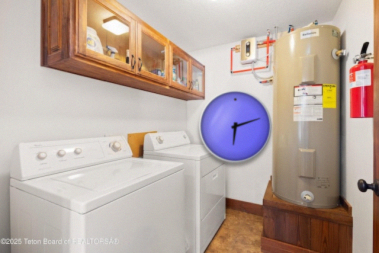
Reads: 6 h 12 min
